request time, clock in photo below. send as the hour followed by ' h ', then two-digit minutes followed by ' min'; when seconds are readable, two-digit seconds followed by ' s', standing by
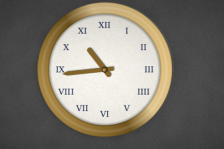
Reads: 10 h 44 min
